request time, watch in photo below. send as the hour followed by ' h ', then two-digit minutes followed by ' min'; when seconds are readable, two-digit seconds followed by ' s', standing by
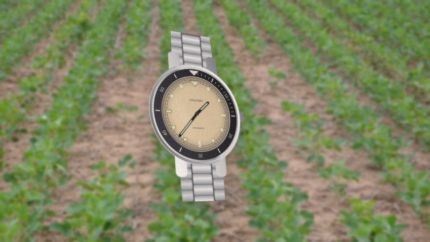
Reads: 1 h 37 min
